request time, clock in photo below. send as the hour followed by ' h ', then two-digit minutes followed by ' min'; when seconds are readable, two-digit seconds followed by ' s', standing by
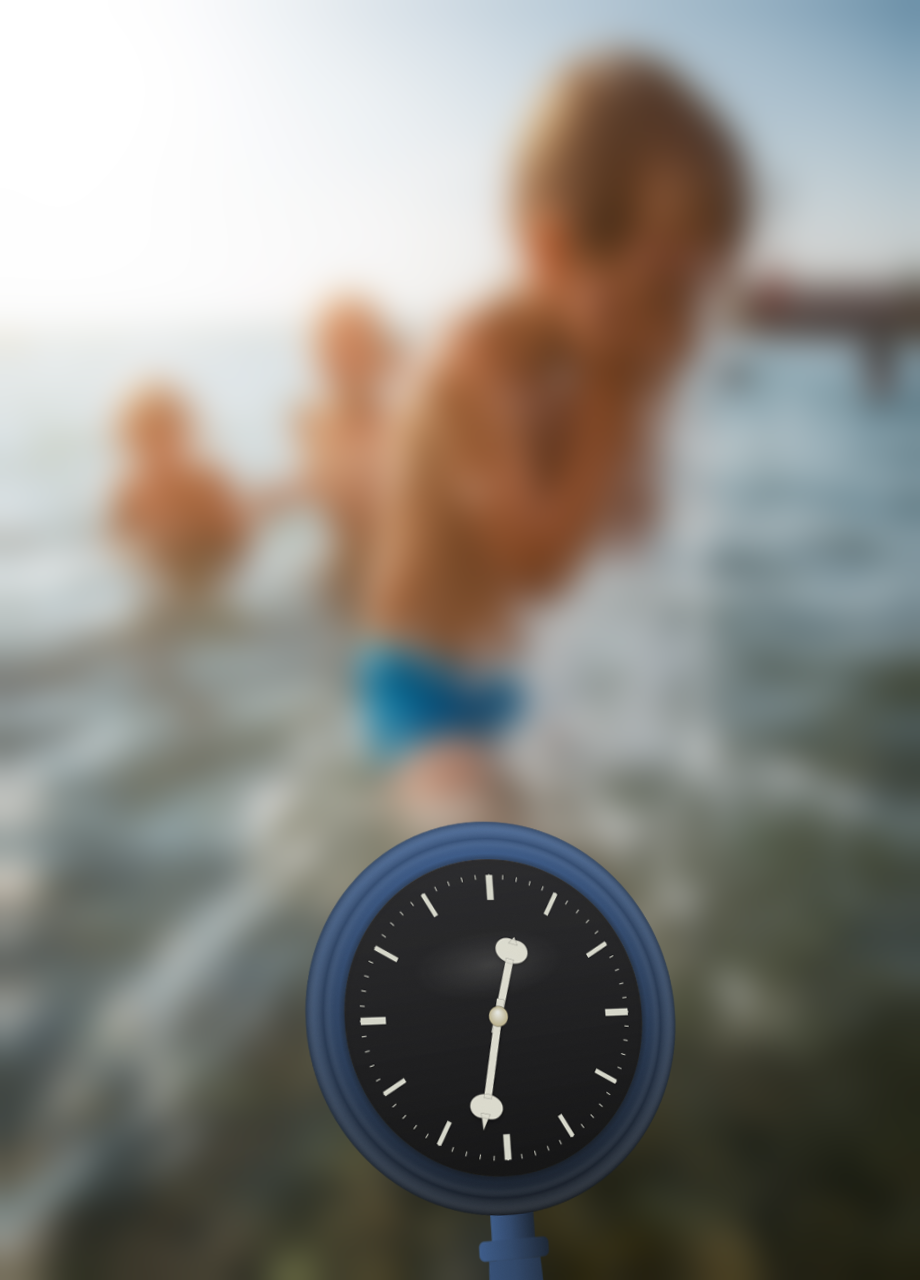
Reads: 12 h 32 min
